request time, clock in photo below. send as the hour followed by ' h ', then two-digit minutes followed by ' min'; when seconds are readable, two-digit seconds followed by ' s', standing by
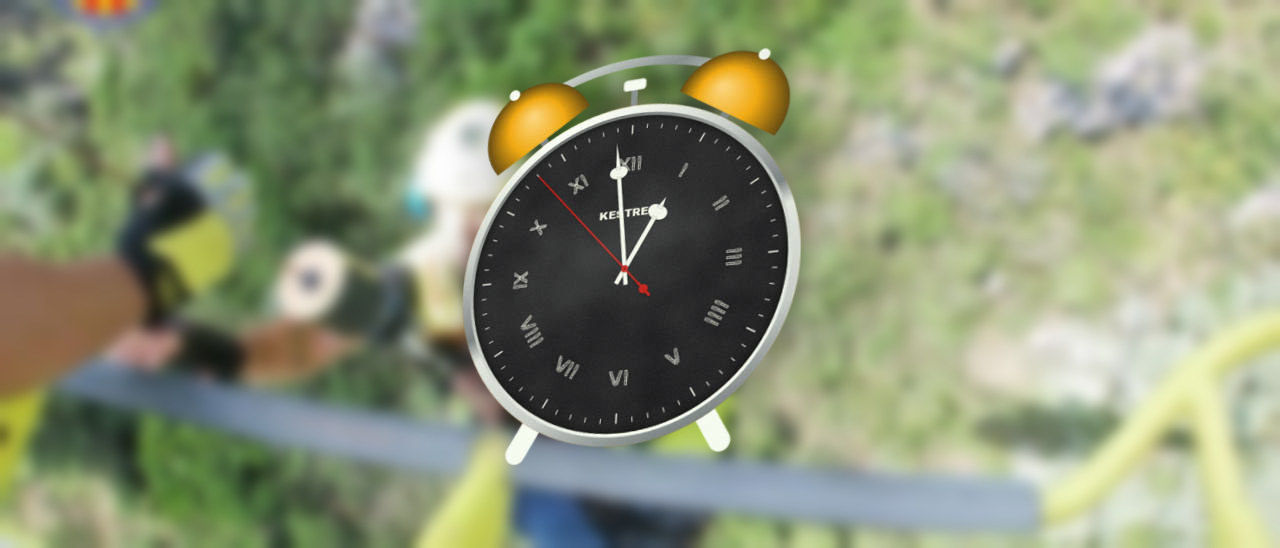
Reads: 12 h 58 min 53 s
